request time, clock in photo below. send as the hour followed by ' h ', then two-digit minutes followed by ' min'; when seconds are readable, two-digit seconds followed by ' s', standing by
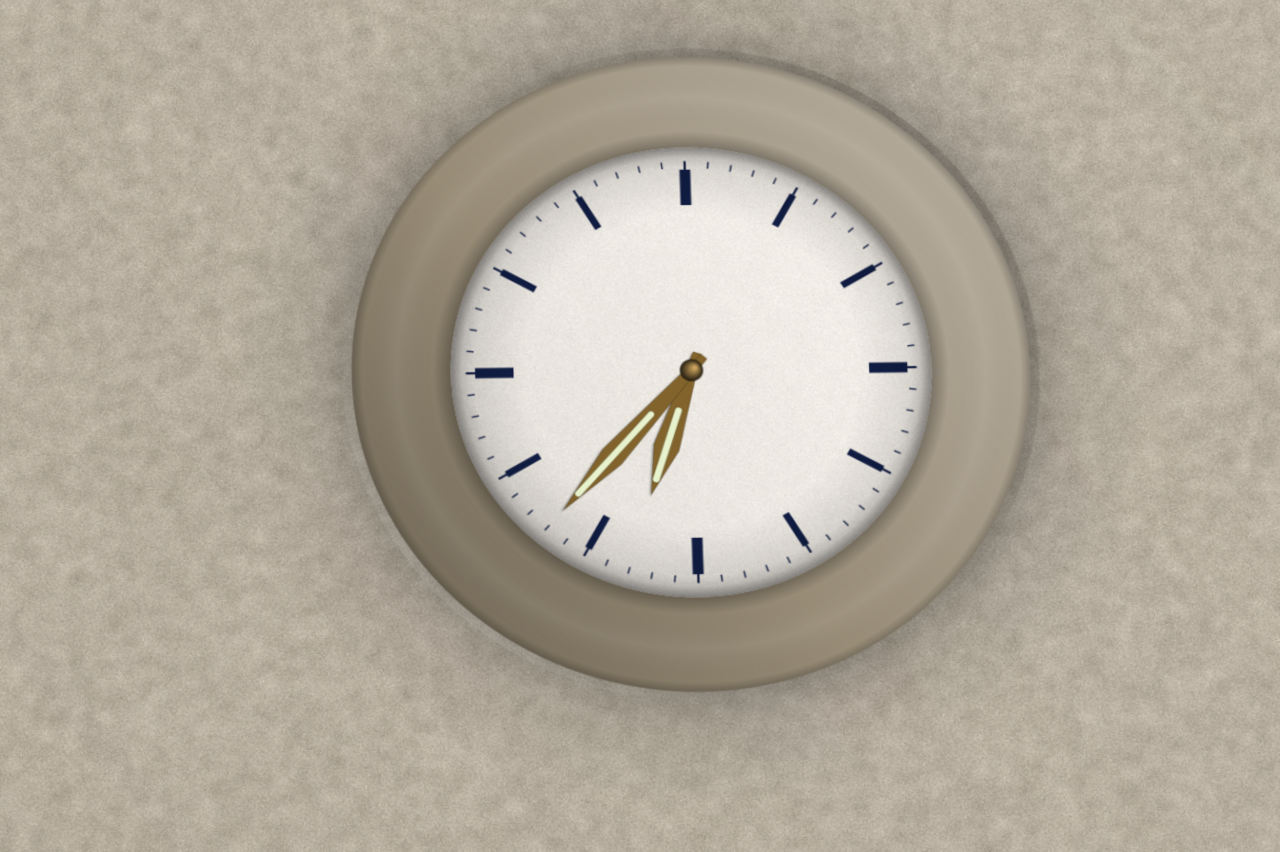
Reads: 6 h 37 min
